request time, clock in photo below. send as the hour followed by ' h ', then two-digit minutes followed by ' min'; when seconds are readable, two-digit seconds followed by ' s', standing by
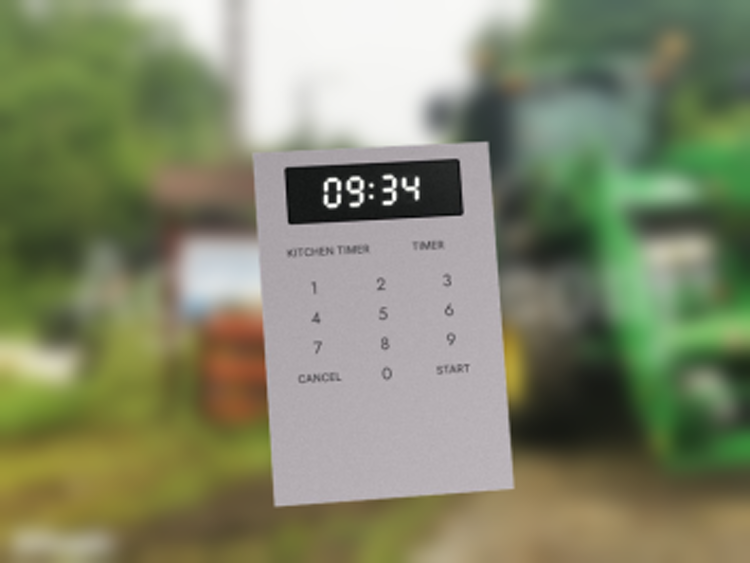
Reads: 9 h 34 min
